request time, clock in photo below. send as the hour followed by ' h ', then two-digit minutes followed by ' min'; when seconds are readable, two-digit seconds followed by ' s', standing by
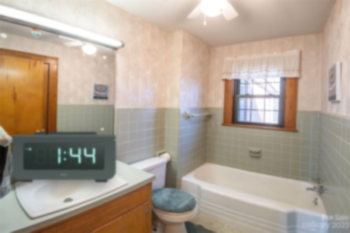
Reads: 1 h 44 min
